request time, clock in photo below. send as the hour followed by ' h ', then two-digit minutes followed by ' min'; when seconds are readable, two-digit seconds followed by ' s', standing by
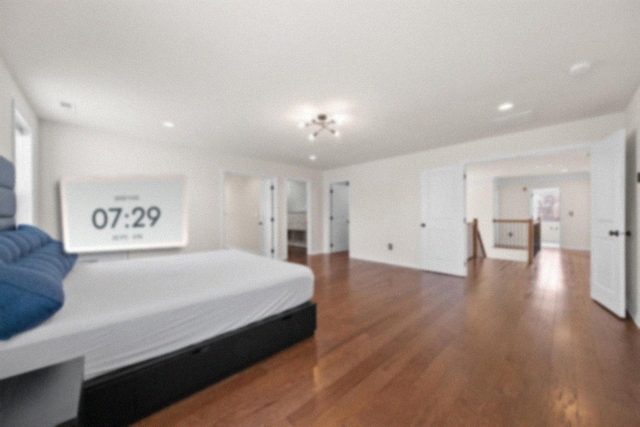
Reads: 7 h 29 min
